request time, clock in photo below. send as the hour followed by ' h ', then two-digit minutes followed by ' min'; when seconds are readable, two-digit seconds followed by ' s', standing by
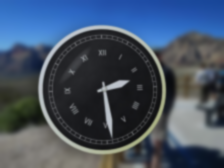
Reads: 2 h 29 min
